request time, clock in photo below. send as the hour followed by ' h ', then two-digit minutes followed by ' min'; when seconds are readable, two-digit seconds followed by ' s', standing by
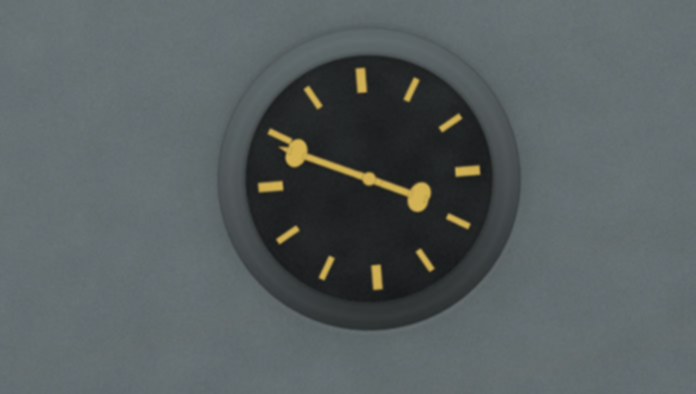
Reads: 3 h 49 min
